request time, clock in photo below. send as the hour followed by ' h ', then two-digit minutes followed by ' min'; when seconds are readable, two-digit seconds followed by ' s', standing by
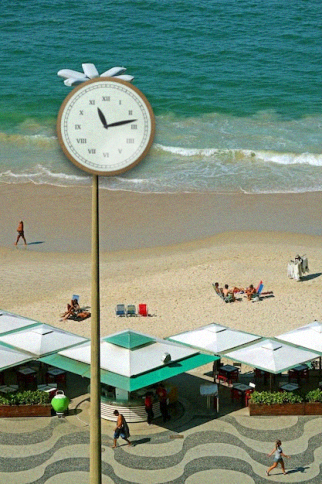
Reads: 11 h 13 min
